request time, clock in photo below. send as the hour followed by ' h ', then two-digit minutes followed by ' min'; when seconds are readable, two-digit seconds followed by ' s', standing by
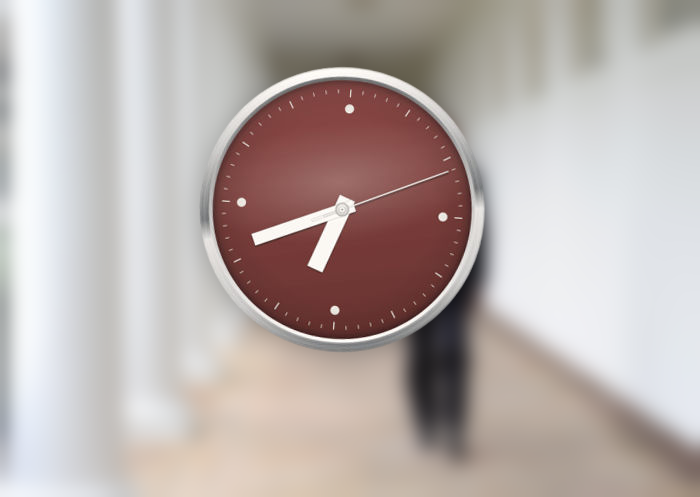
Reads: 6 h 41 min 11 s
